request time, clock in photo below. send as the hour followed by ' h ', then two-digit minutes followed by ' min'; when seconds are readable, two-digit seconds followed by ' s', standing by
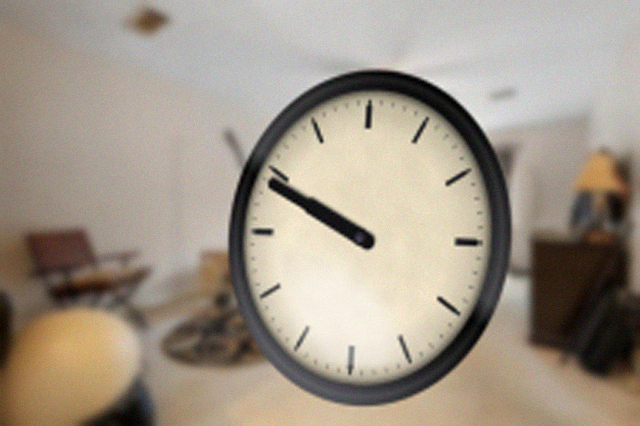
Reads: 9 h 49 min
